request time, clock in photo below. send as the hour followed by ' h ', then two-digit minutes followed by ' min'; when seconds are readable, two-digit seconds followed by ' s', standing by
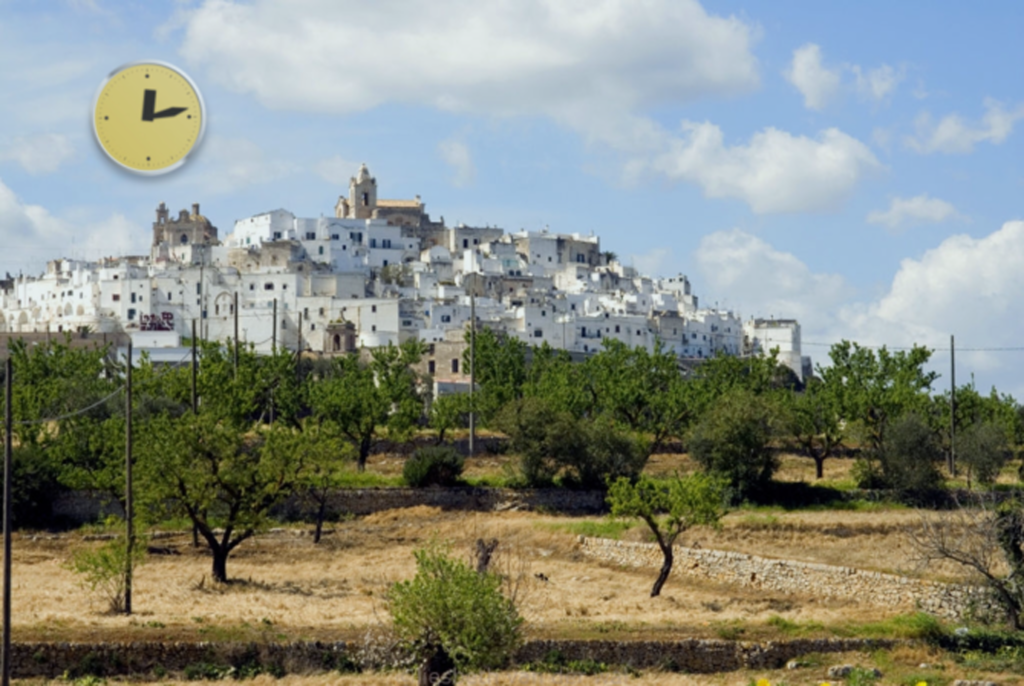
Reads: 12 h 13 min
